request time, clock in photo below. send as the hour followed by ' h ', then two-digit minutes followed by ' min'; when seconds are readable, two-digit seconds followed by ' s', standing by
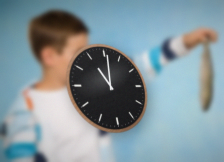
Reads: 11 h 01 min
